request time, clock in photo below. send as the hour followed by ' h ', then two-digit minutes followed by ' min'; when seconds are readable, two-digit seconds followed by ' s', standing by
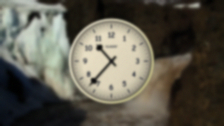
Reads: 10 h 37 min
